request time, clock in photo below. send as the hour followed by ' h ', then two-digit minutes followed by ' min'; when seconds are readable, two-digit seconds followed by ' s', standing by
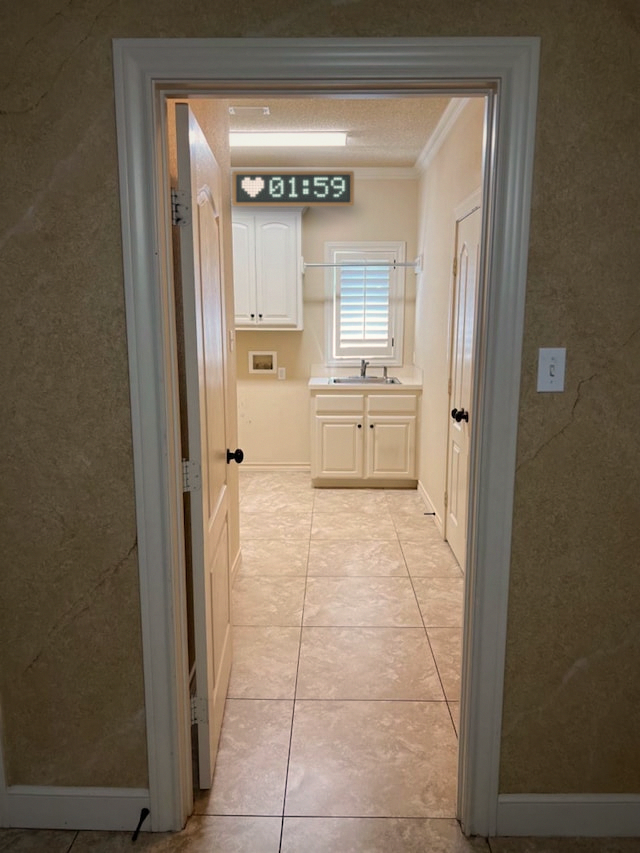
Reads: 1 h 59 min
